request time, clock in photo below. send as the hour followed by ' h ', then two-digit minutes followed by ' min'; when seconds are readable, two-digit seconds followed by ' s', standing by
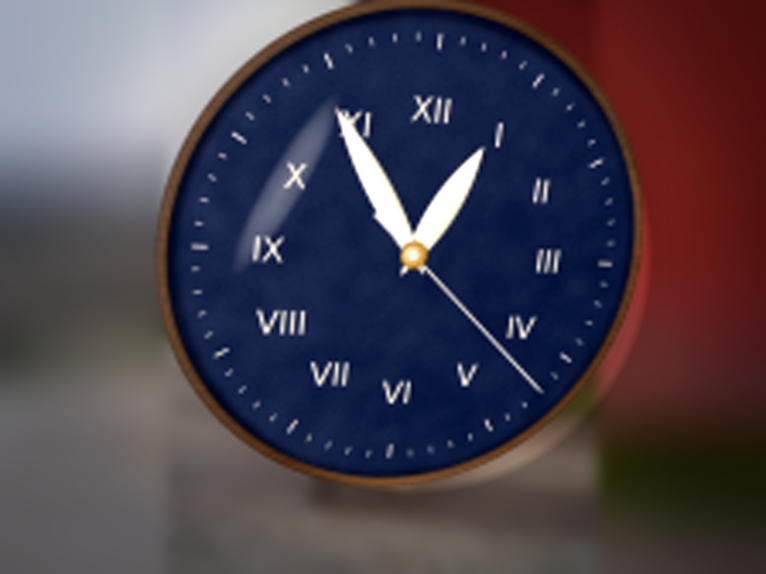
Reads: 12 h 54 min 22 s
